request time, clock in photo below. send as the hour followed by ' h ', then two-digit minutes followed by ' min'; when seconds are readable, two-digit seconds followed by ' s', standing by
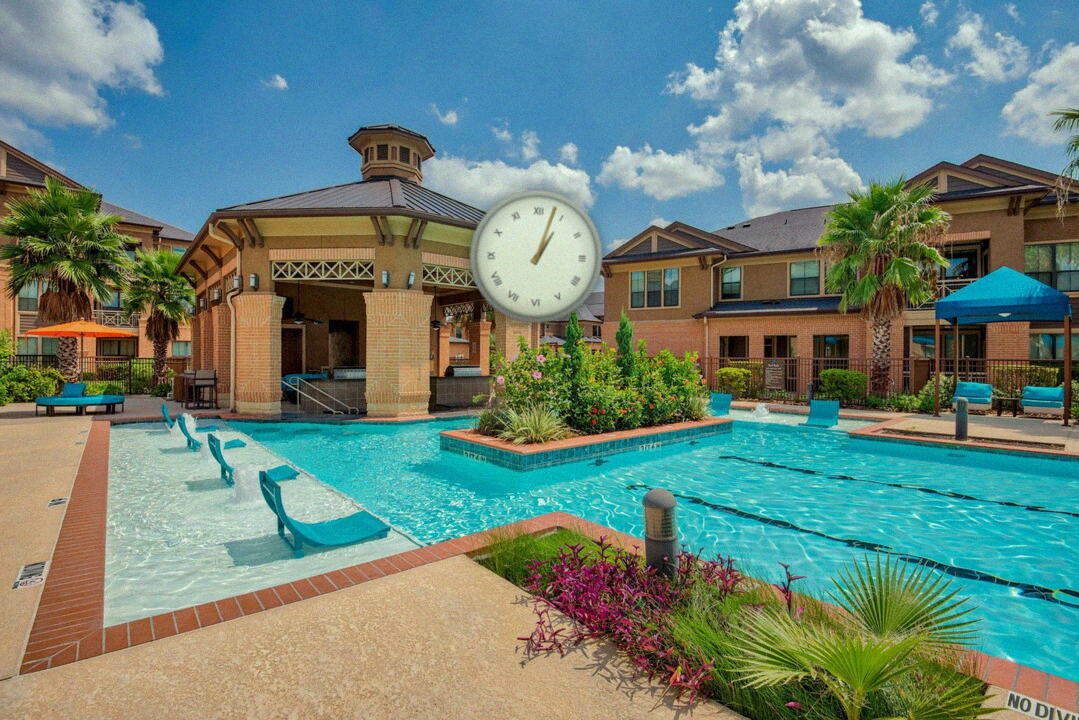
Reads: 1 h 03 min
